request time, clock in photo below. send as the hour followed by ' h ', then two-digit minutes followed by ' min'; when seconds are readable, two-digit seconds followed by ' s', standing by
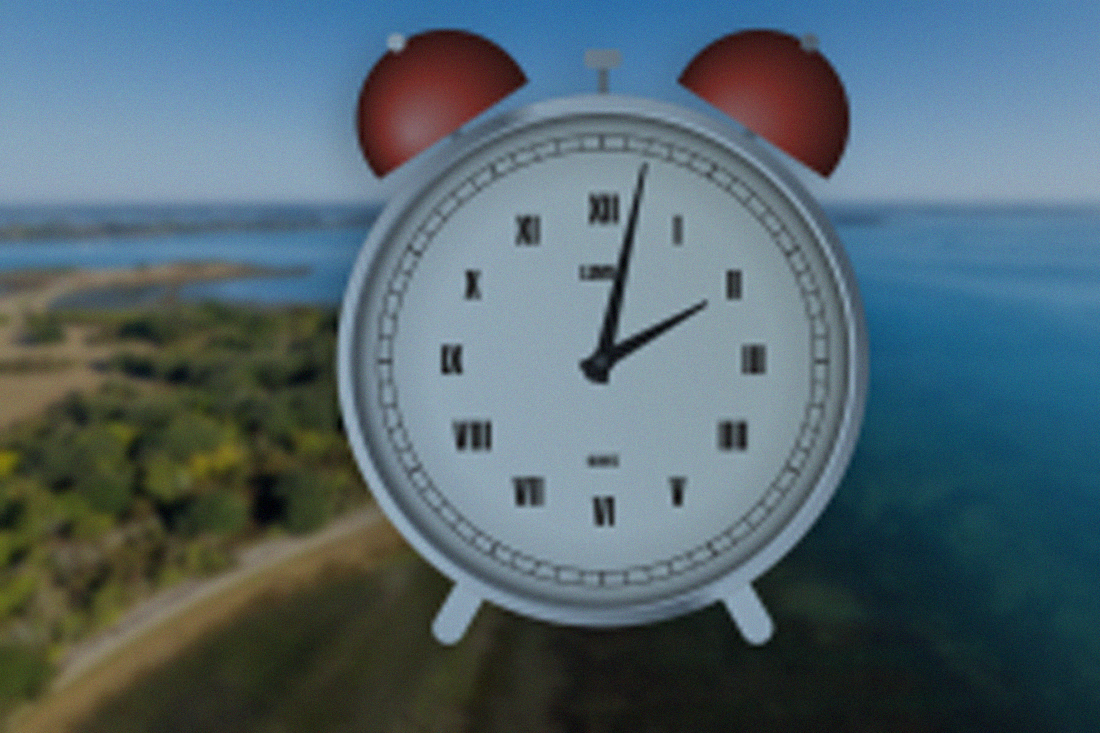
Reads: 2 h 02 min
